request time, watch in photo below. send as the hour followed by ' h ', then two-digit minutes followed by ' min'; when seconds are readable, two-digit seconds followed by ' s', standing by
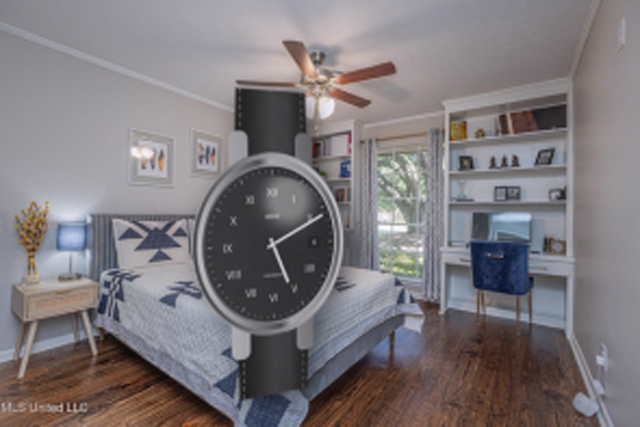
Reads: 5 h 11 min
